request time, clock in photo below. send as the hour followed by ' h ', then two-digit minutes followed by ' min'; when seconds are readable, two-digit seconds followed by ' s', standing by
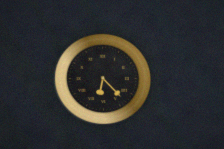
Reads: 6 h 23 min
